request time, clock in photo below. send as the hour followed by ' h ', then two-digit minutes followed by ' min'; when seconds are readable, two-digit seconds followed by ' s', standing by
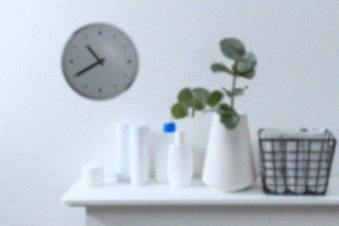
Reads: 10 h 40 min
